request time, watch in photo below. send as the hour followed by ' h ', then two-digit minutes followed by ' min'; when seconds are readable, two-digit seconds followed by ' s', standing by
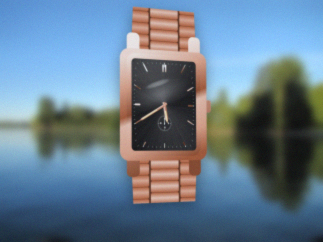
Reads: 5 h 40 min
